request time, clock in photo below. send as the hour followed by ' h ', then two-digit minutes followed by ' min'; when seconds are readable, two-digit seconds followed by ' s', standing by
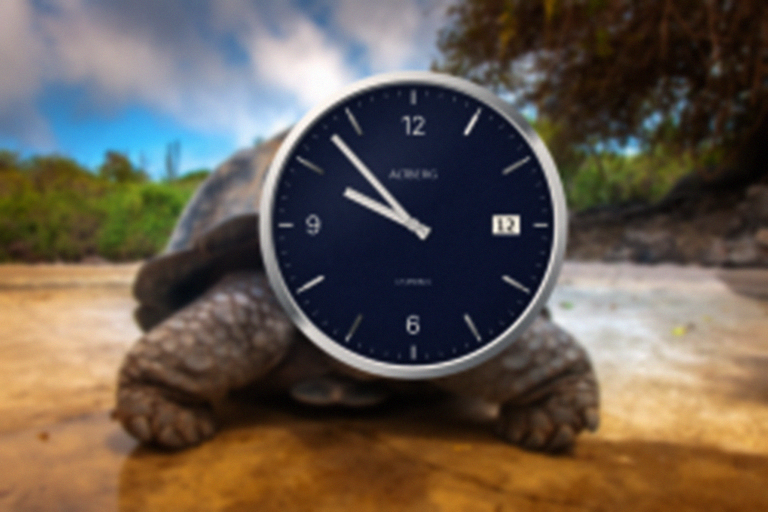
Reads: 9 h 53 min
